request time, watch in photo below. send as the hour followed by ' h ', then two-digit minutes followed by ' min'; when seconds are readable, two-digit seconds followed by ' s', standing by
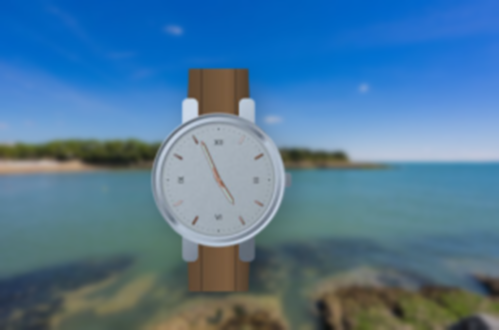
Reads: 4 h 56 min
